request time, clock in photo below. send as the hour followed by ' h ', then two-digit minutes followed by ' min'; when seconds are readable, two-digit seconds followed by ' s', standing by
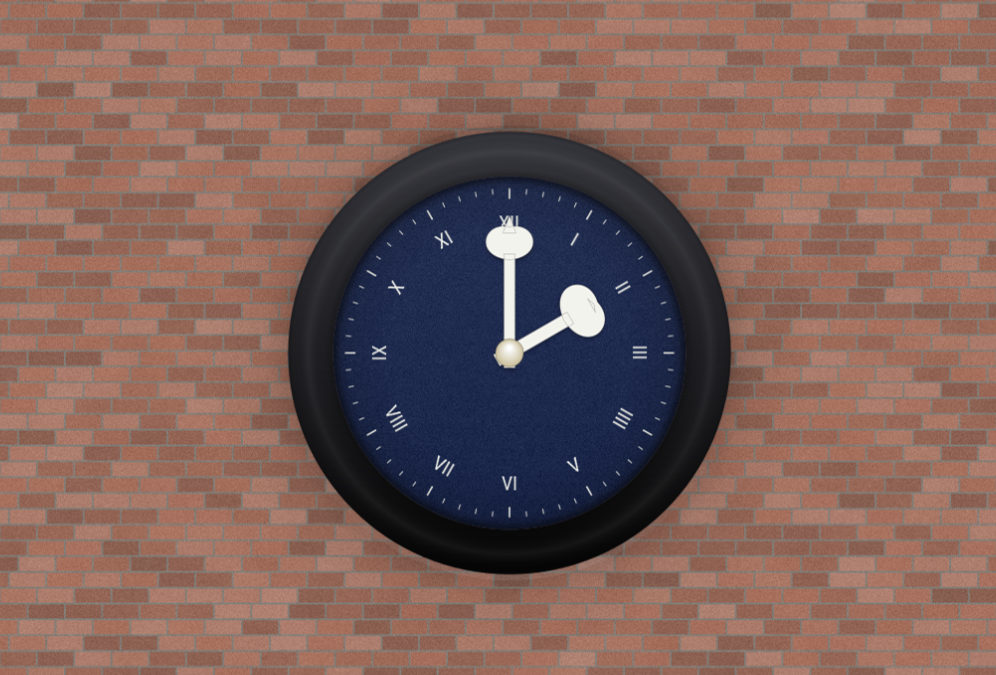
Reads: 2 h 00 min
